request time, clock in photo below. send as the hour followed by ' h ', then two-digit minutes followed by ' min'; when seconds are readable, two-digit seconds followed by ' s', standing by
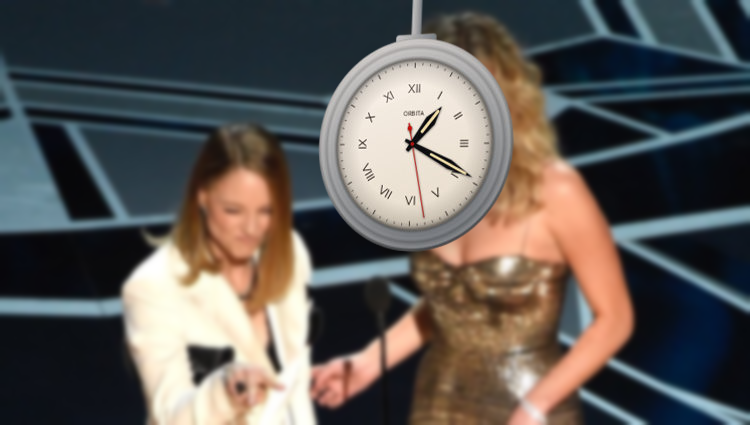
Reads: 1 h 19 min 28 s
